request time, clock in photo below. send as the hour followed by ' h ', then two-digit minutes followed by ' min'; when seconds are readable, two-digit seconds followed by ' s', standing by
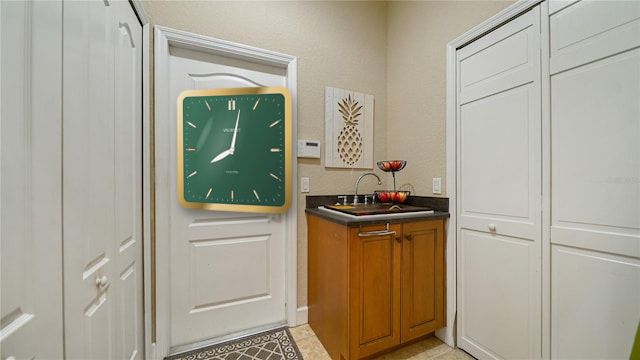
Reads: 8 h 02 min
